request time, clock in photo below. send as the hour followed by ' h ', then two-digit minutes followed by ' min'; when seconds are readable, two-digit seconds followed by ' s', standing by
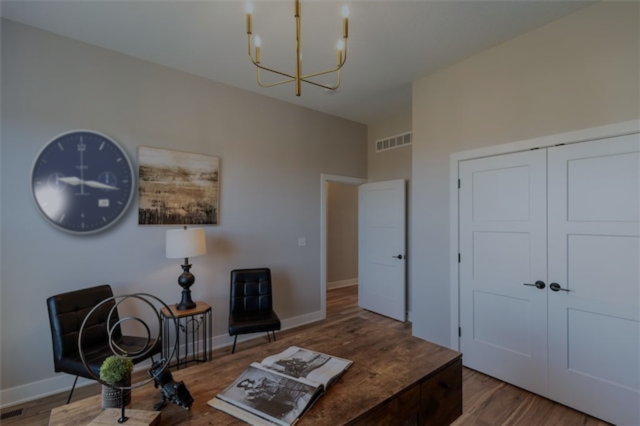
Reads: 9 h 17 min
